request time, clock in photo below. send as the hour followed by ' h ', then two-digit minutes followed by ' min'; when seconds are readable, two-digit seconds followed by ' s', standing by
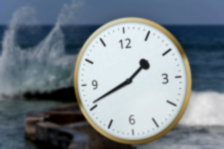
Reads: 1 h 41 min
